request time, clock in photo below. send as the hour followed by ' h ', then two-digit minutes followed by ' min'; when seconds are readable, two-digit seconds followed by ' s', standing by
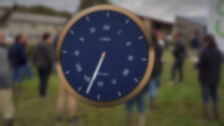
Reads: 6 h 33 min
